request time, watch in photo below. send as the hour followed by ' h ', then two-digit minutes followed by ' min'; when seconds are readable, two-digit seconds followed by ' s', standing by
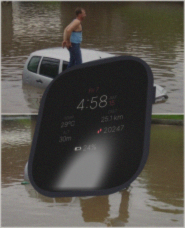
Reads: 4 h 58 min
